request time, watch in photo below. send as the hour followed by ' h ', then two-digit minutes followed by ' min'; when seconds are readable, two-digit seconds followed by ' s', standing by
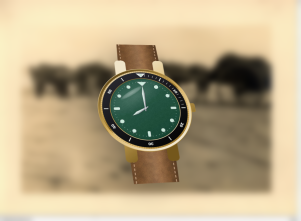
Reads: 8 h 00 min
